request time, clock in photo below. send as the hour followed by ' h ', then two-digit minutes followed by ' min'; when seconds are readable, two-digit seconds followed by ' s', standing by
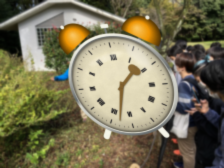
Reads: 1 h 33 min
